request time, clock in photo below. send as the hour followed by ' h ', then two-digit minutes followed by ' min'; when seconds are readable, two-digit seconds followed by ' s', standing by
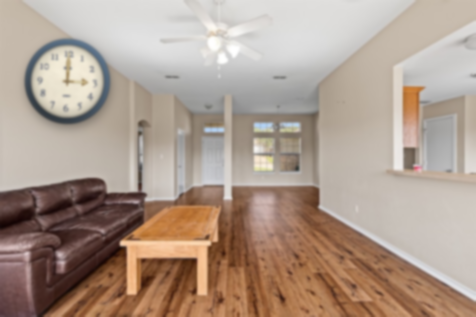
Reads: 3 h 00 min
